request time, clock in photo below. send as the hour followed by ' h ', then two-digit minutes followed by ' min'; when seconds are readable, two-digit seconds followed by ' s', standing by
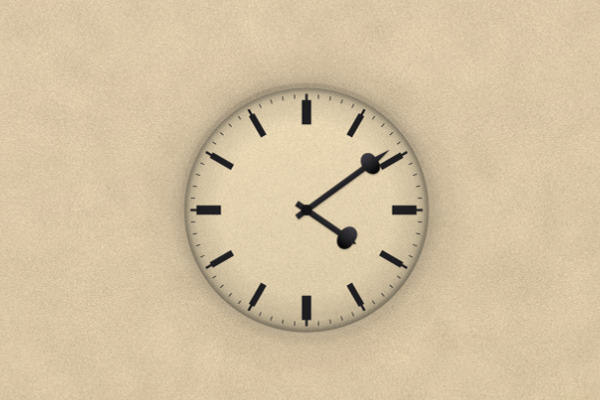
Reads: 4 h 09 min
